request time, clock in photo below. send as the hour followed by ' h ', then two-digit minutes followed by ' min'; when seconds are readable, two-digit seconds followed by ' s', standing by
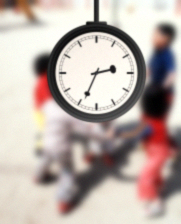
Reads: 2 h 34 min
